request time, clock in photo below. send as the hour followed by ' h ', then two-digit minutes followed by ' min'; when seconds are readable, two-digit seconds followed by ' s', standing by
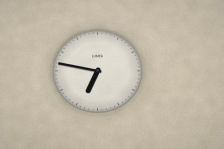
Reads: 6 h 47 min
